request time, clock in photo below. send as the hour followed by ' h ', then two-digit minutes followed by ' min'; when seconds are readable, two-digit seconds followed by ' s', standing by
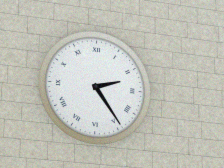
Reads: 2 h 24 min
